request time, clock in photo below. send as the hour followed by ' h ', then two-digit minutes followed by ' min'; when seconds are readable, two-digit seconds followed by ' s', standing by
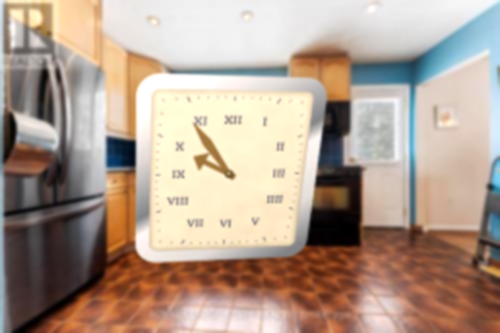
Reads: 9 h 54 min
